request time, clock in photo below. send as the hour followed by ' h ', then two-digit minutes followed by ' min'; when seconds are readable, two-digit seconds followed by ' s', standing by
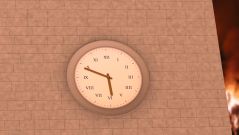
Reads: 5 h 49 min
